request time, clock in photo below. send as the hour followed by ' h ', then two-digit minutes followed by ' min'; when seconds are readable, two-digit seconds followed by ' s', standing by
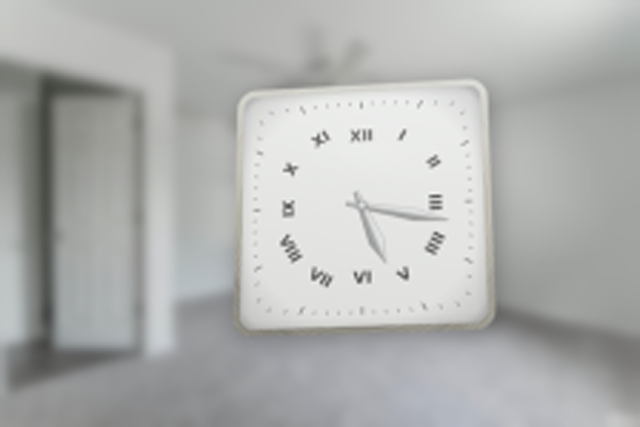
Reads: 5 h 17 min
